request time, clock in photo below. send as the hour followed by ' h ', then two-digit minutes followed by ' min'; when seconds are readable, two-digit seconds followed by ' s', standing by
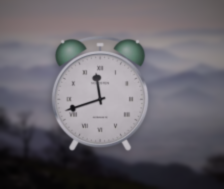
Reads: 11 h 42 min
